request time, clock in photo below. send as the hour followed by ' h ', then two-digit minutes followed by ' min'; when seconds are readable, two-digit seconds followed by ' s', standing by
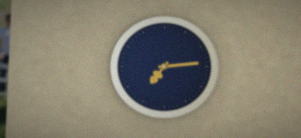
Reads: 7 h 14 min
